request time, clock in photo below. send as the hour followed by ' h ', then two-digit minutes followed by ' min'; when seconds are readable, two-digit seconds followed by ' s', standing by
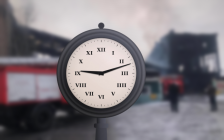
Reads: 9 h 12 min
